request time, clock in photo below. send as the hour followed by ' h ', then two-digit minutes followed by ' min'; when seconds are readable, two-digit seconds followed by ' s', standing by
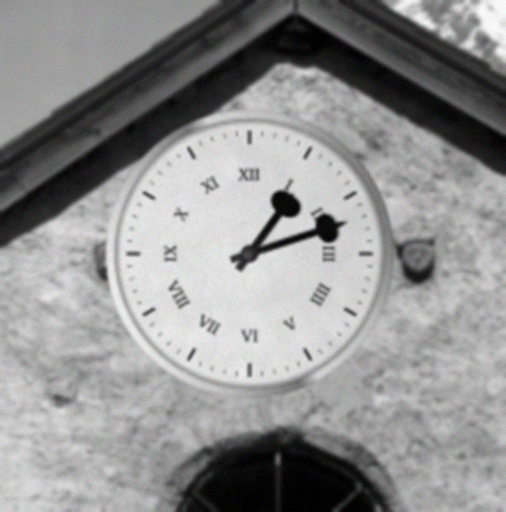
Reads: 1 h 12 min
